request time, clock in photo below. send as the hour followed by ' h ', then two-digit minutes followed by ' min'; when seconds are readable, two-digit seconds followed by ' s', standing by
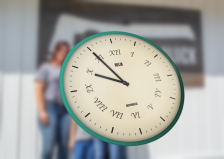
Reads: 9 h 55 min
